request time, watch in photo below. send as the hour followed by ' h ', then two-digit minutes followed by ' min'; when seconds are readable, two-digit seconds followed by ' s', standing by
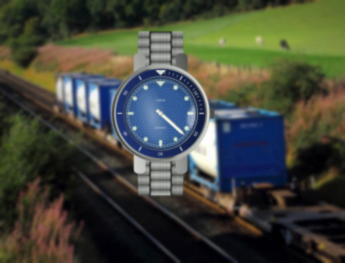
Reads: 4 h 22 min
